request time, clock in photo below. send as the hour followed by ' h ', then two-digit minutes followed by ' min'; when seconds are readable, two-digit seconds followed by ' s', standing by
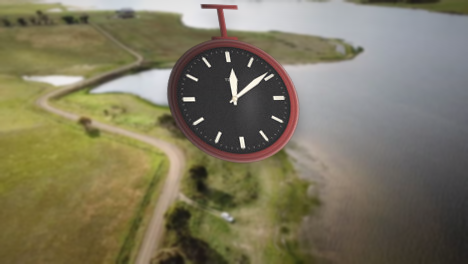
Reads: 12 h 09 min
